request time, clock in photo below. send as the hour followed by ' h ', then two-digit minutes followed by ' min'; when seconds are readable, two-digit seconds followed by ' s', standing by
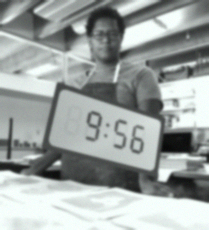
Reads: 9 h 56 min
